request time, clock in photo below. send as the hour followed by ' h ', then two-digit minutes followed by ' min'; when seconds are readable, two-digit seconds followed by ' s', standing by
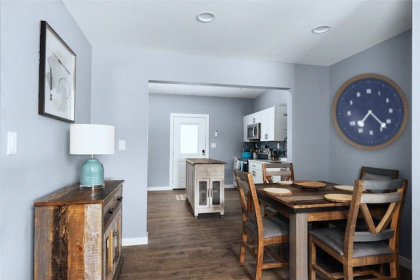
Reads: 7 h 23 min
